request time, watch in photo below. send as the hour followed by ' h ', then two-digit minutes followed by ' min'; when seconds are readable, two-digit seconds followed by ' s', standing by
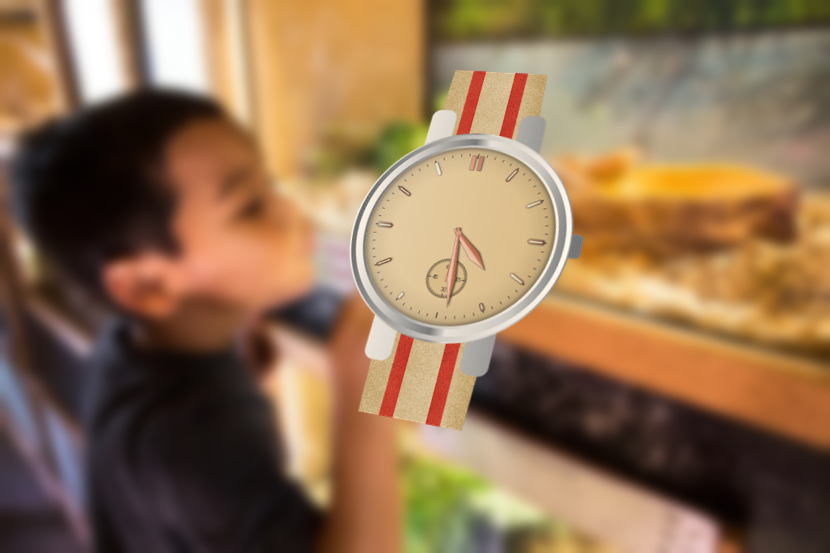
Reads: 4 h 29 min
